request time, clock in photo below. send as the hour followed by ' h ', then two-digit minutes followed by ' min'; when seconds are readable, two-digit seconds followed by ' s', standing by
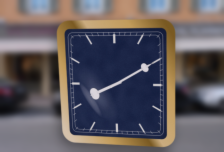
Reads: 8 h 10 min
